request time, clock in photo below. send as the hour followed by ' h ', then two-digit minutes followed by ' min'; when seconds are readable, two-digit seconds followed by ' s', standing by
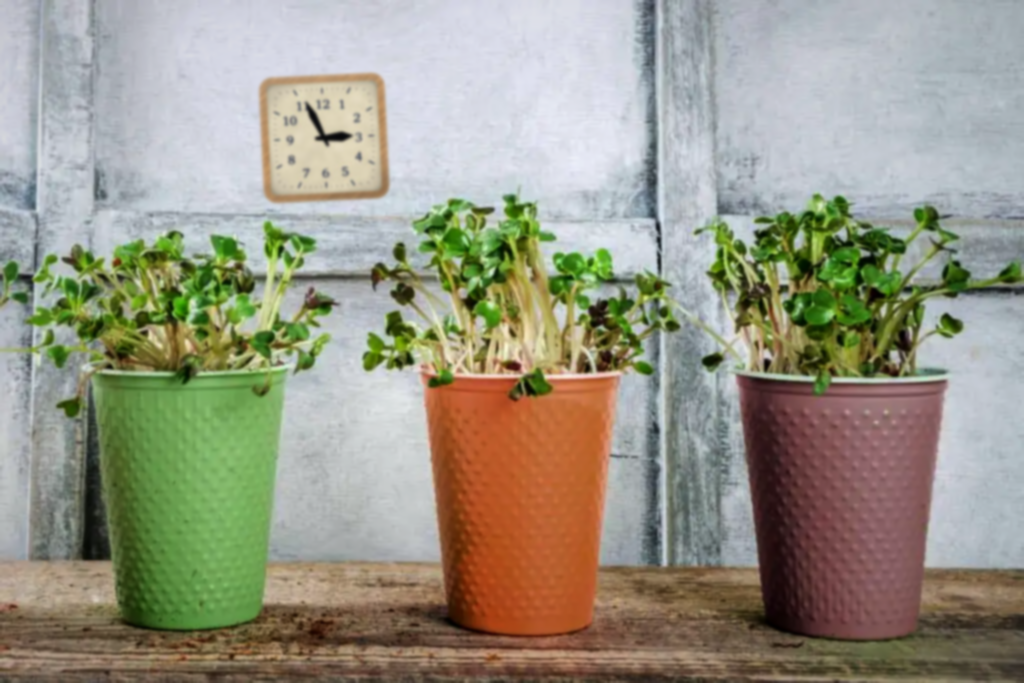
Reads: 2 h 56 min
